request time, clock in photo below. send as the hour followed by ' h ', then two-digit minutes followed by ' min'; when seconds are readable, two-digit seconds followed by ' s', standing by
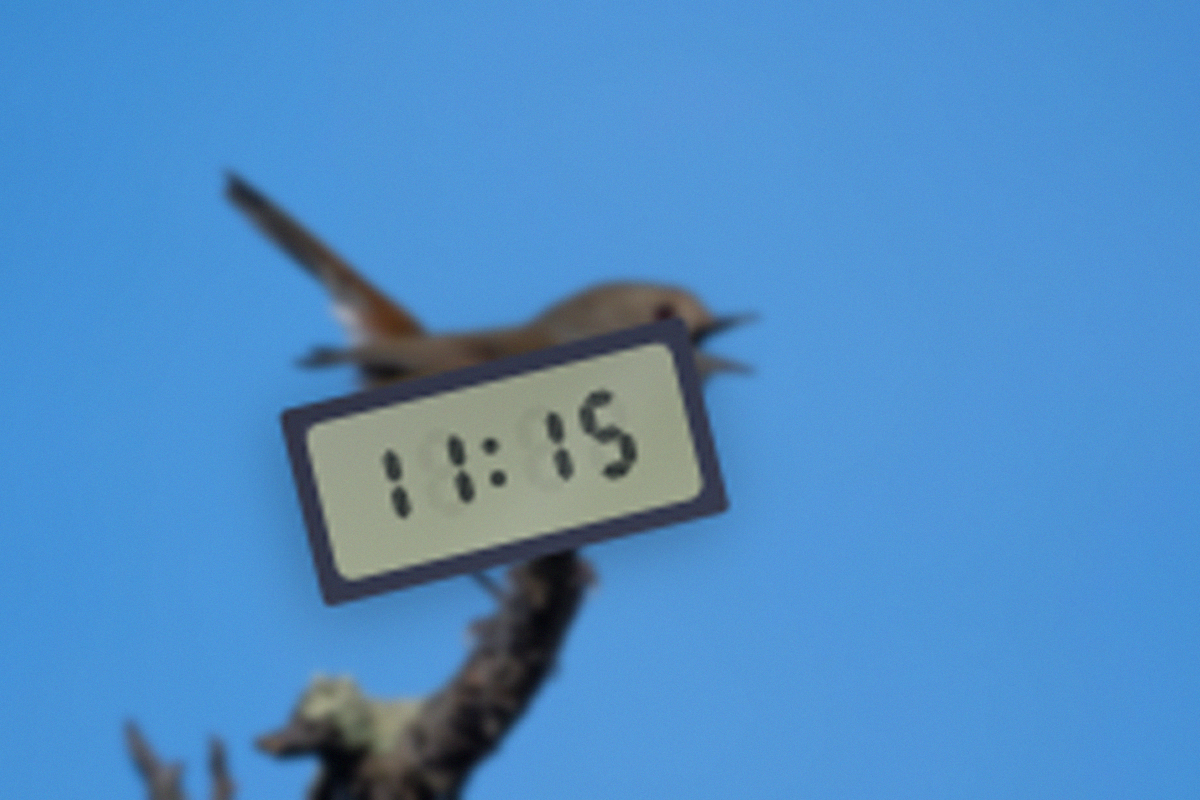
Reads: 11 h 15 min
